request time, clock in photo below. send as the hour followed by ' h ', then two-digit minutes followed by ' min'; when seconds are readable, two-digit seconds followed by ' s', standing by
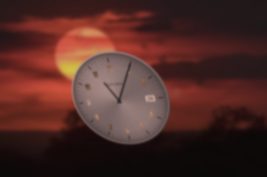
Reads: 11 h 05 min
